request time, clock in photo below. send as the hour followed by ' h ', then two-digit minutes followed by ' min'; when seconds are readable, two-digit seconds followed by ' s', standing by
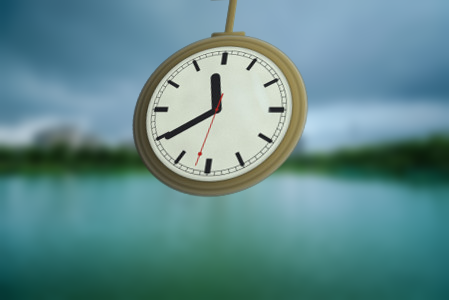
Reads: 11 h 39 min 32 s
